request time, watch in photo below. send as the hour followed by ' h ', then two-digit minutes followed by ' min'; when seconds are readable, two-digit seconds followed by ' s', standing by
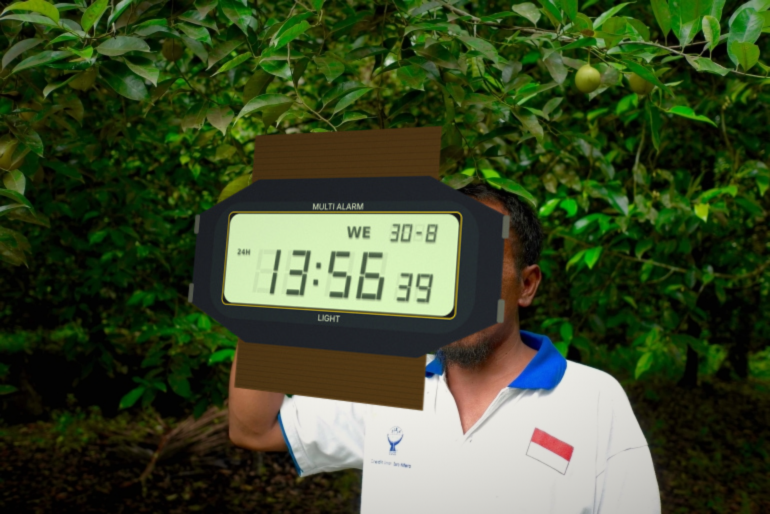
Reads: 13 h 56 min 39 s
